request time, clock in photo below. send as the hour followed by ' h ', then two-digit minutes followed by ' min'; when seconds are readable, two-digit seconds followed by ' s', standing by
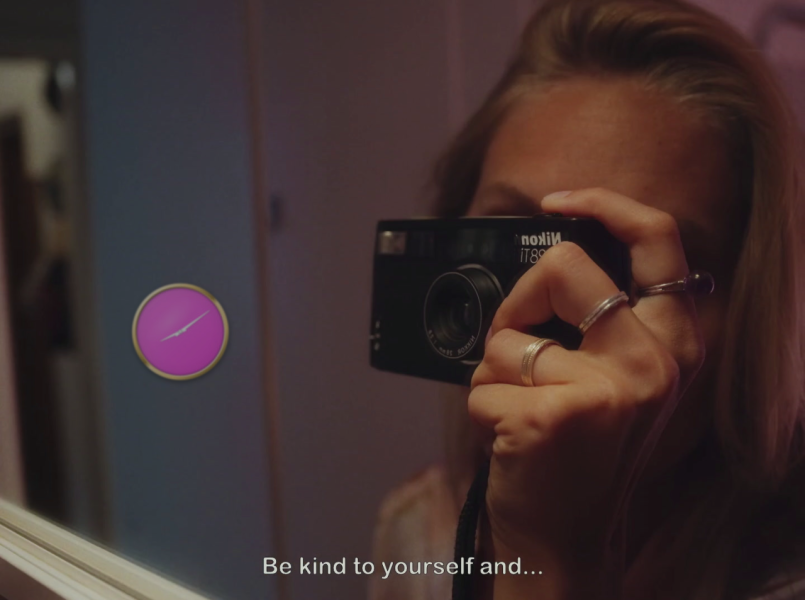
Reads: 8 h 09 min
